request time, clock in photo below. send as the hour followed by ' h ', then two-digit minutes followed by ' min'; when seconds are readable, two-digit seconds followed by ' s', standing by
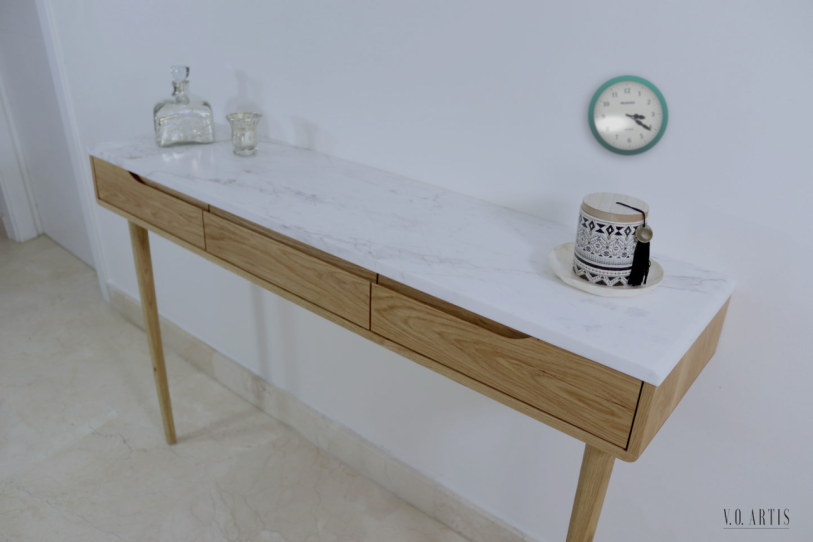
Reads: 3 h 21 min
